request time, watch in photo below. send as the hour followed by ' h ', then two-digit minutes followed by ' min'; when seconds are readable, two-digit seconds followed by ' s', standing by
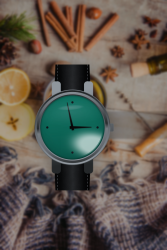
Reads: 2 h 58 min
